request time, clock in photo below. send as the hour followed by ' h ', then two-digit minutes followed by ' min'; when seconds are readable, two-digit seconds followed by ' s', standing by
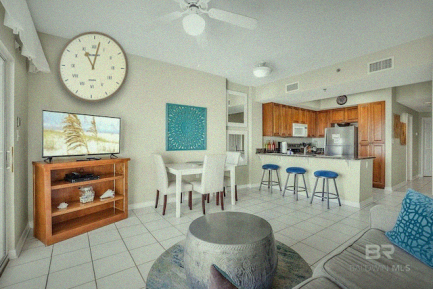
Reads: 11 h 02 min
